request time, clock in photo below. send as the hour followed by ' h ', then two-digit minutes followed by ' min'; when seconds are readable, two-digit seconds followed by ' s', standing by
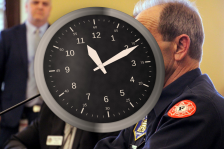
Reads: 11 h 11 min
